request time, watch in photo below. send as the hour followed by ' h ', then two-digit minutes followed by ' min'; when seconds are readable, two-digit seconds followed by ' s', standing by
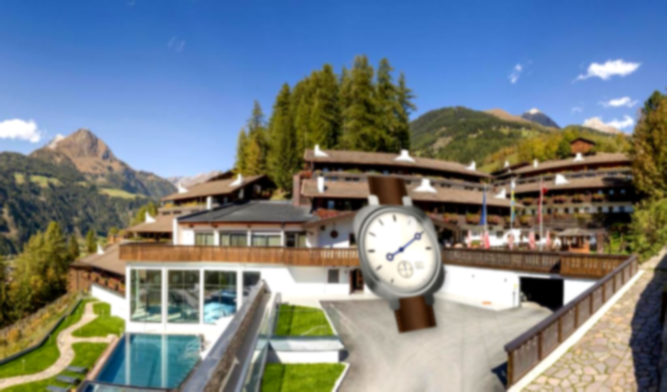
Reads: 8 h 10 min
